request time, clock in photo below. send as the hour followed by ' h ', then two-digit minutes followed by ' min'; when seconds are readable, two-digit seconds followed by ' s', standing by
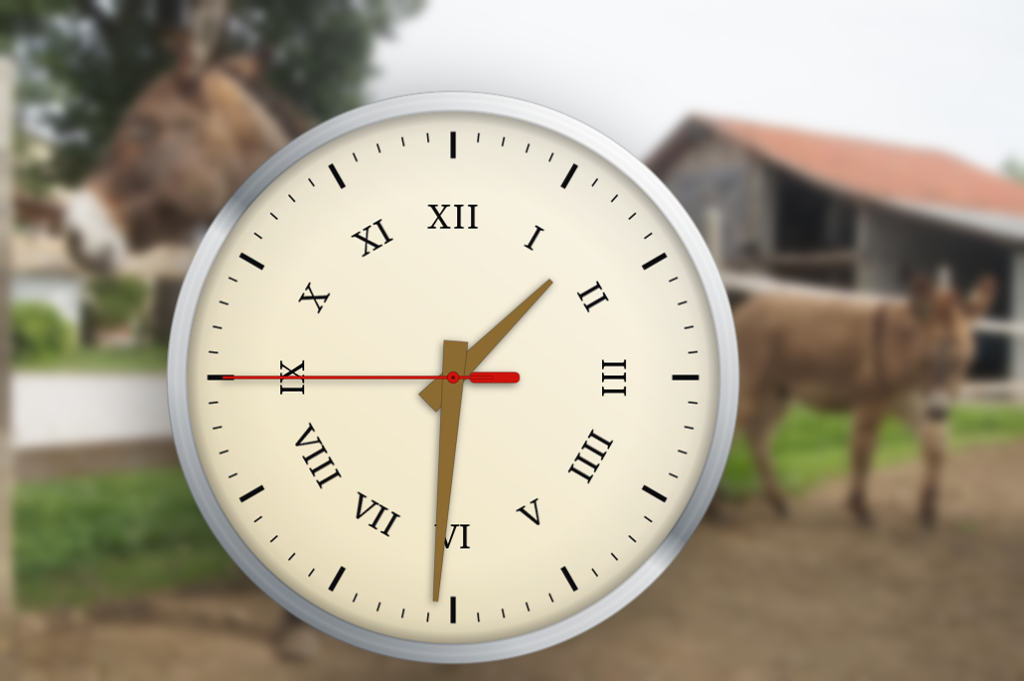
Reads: 1 h 30 min 45 s
